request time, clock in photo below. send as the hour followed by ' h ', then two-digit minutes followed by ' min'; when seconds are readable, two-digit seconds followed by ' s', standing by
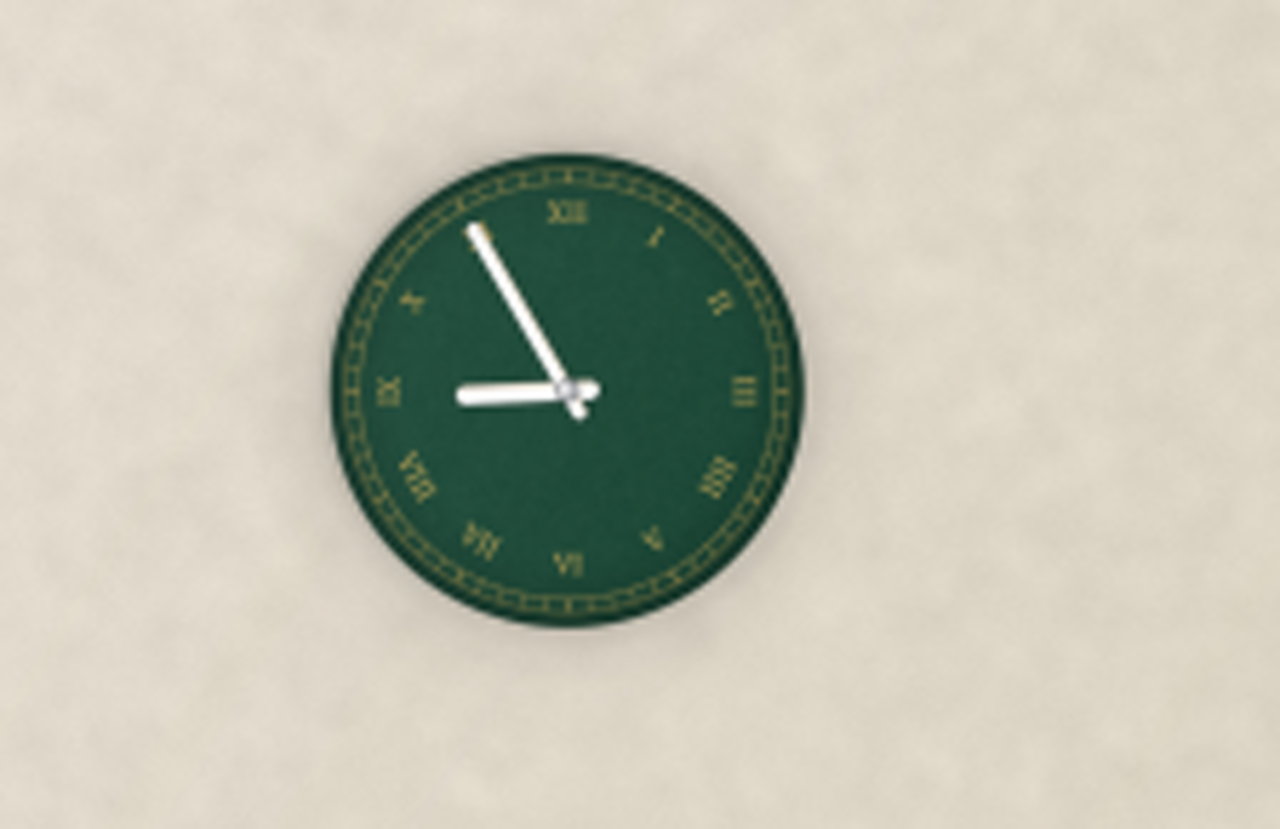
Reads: 8 h 55 min
